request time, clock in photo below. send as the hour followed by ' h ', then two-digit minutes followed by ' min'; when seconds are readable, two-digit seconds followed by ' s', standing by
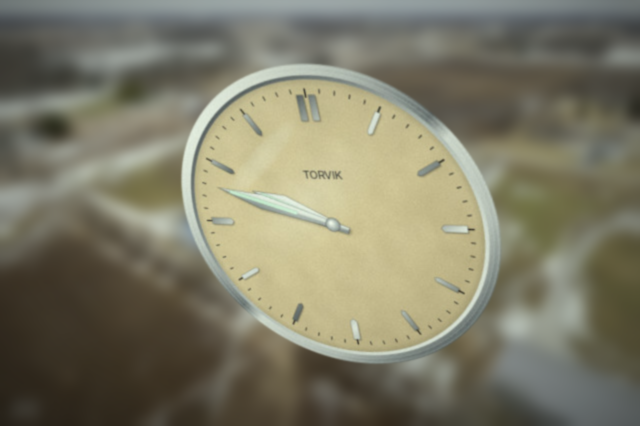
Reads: 9 h 48 min
